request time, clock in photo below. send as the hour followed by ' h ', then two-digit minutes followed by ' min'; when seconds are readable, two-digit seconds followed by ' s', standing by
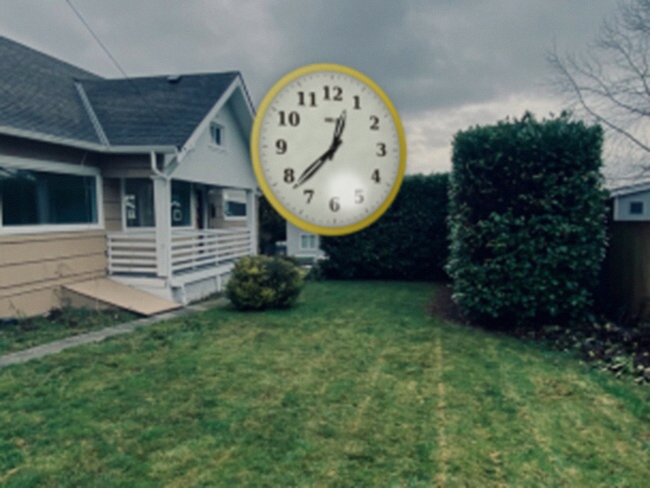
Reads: 12 h 38 min
